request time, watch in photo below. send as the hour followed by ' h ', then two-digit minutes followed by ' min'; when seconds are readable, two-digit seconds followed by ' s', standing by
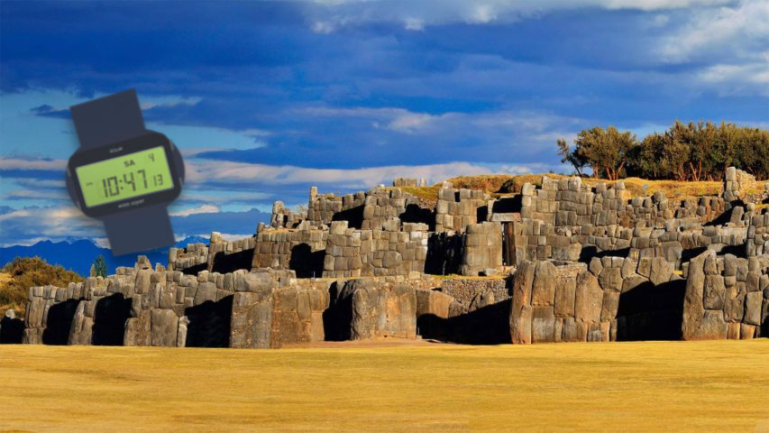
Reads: 10 h 47 min 13 s
